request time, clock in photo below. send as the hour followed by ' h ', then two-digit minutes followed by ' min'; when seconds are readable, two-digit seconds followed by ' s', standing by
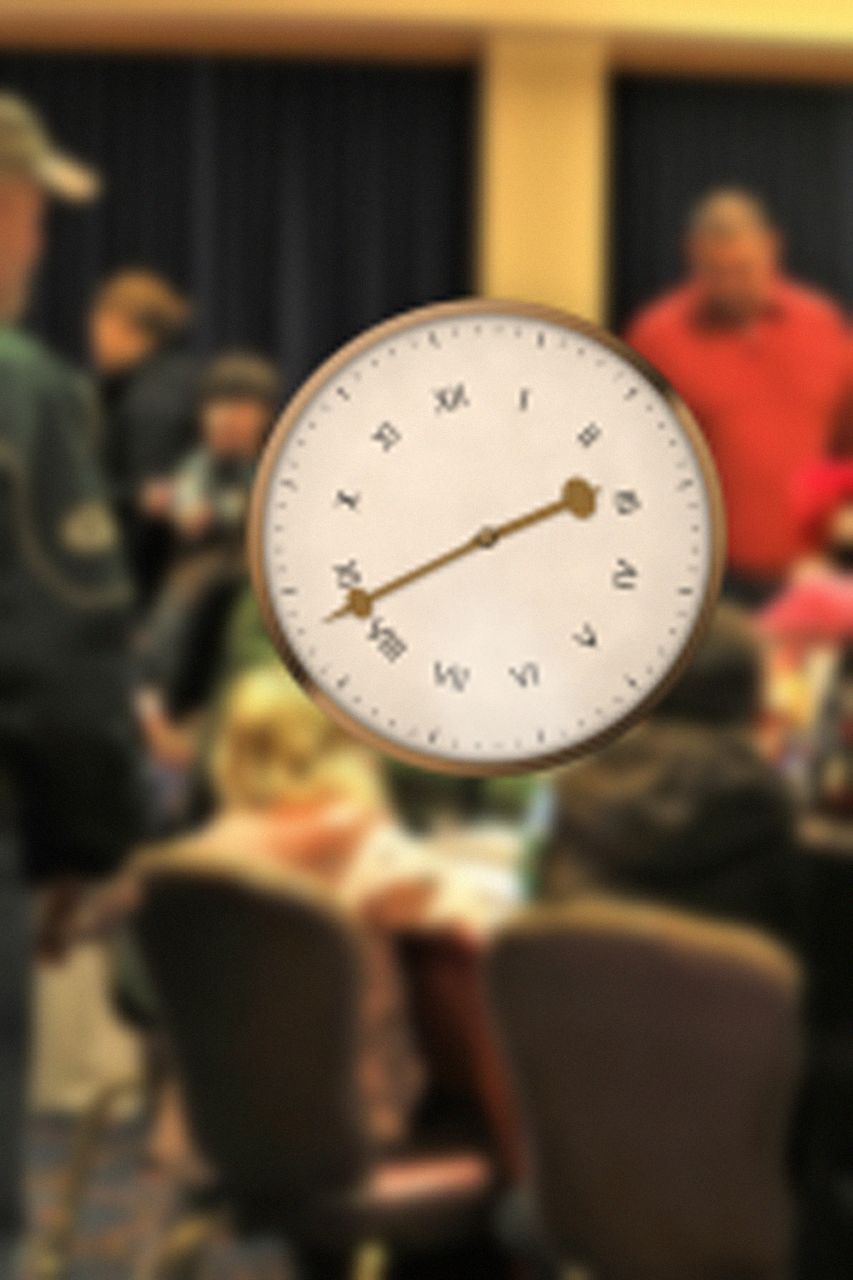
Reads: 2 h 43 min
